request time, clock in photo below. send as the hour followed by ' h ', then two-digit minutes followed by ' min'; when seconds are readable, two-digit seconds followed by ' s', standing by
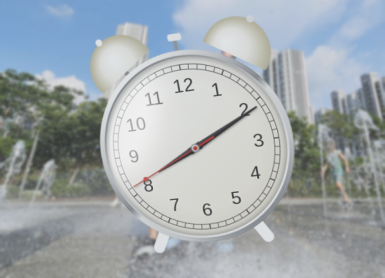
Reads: 8 h 10 min 41 s
